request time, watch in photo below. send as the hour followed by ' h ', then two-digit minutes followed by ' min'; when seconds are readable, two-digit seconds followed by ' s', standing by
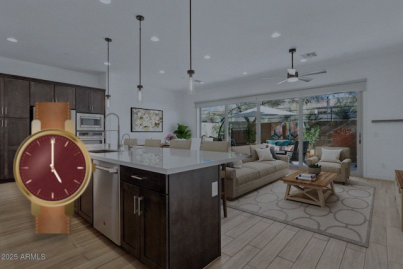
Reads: 5 h 00 min
